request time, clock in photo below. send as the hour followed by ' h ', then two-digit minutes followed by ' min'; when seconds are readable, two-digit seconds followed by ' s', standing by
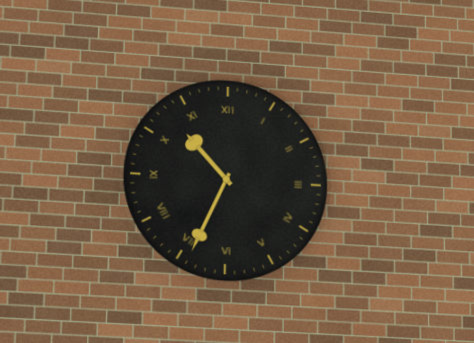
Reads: 10 h 34 min
